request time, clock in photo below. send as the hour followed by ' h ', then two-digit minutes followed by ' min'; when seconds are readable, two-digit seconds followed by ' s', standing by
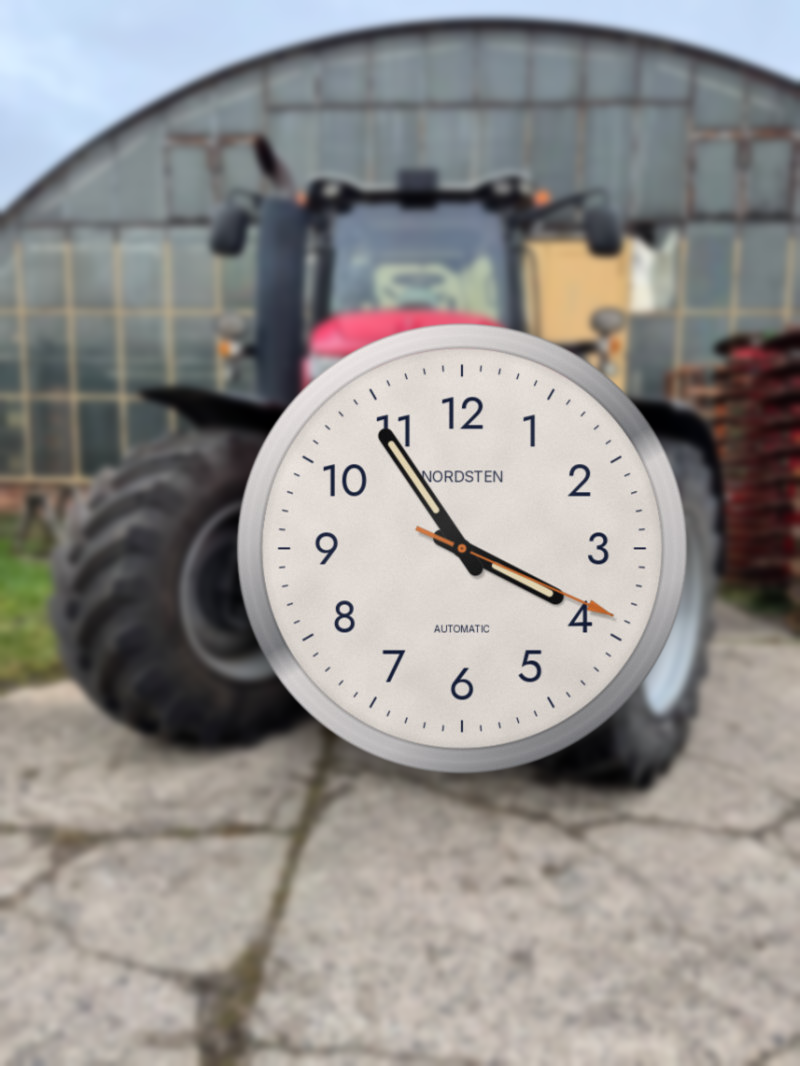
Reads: 3 h 54 min 19 s
